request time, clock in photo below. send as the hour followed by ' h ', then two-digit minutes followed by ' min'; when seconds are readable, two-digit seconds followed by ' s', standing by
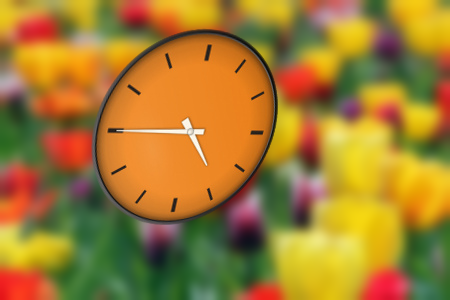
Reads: 4 h 45 min
